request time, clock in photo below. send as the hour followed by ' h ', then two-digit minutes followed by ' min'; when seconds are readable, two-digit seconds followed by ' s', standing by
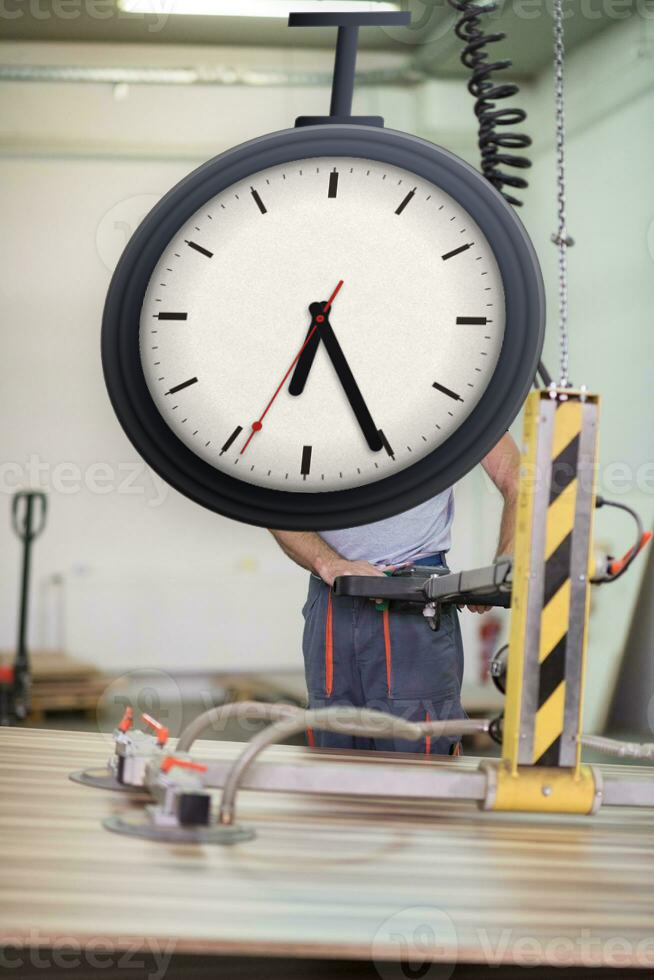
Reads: 6 h 25 min 34 s
